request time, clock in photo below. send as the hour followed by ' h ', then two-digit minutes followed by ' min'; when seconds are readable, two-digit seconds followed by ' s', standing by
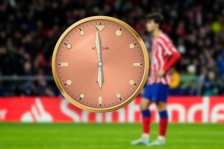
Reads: 5 h 59 min
